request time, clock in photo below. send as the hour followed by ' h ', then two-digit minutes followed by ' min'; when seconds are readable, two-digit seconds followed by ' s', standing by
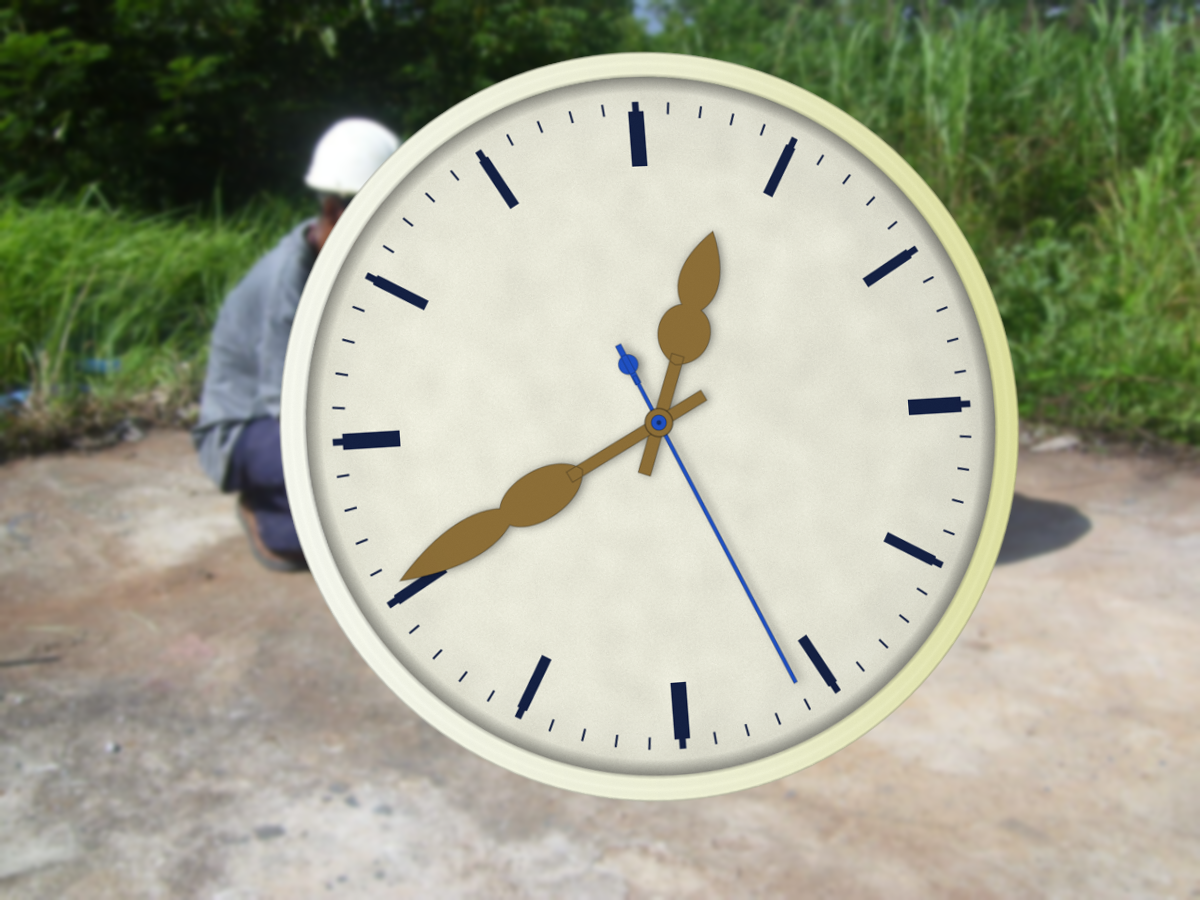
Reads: 12 h 40 min 26 s
